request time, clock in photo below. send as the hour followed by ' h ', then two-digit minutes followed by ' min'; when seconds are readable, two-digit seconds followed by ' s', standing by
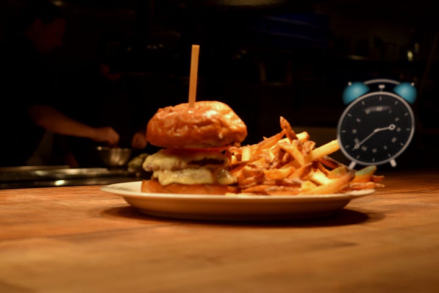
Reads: 2 h 38 min
